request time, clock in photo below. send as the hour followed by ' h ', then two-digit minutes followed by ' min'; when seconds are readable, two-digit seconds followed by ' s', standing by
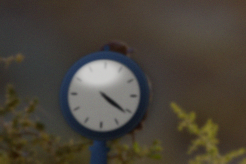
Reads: 4 h 21 min
